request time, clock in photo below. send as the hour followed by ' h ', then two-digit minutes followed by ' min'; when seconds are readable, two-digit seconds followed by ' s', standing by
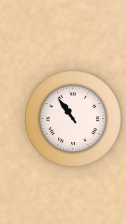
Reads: 10 h 54 min
